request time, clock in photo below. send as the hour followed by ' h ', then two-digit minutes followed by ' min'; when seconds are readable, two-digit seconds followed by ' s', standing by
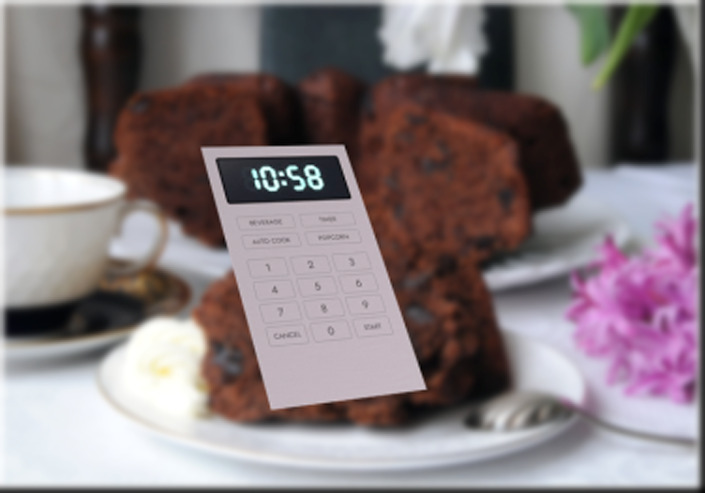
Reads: 10 h 58 min
